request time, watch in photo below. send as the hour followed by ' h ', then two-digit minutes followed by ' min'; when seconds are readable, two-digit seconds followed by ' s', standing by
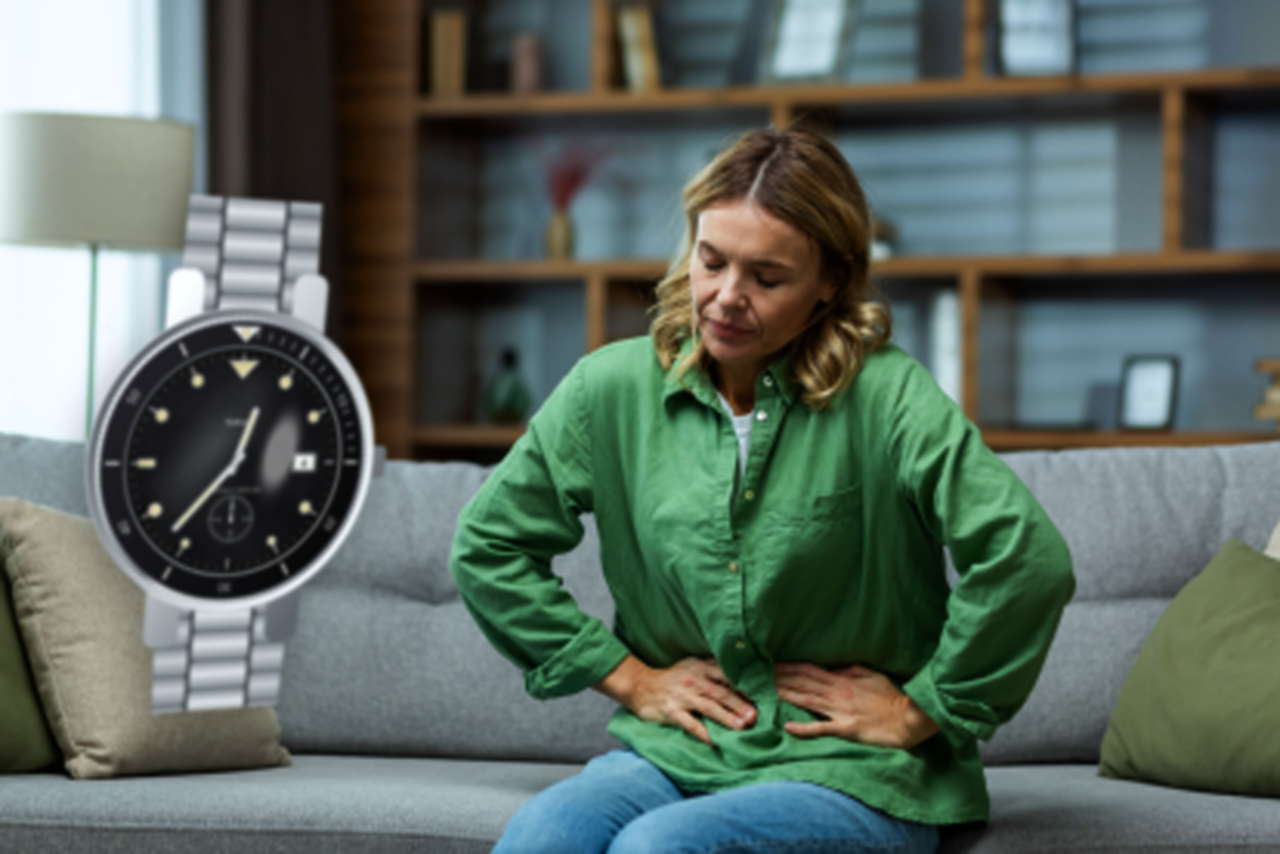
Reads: 12 h 37 min
